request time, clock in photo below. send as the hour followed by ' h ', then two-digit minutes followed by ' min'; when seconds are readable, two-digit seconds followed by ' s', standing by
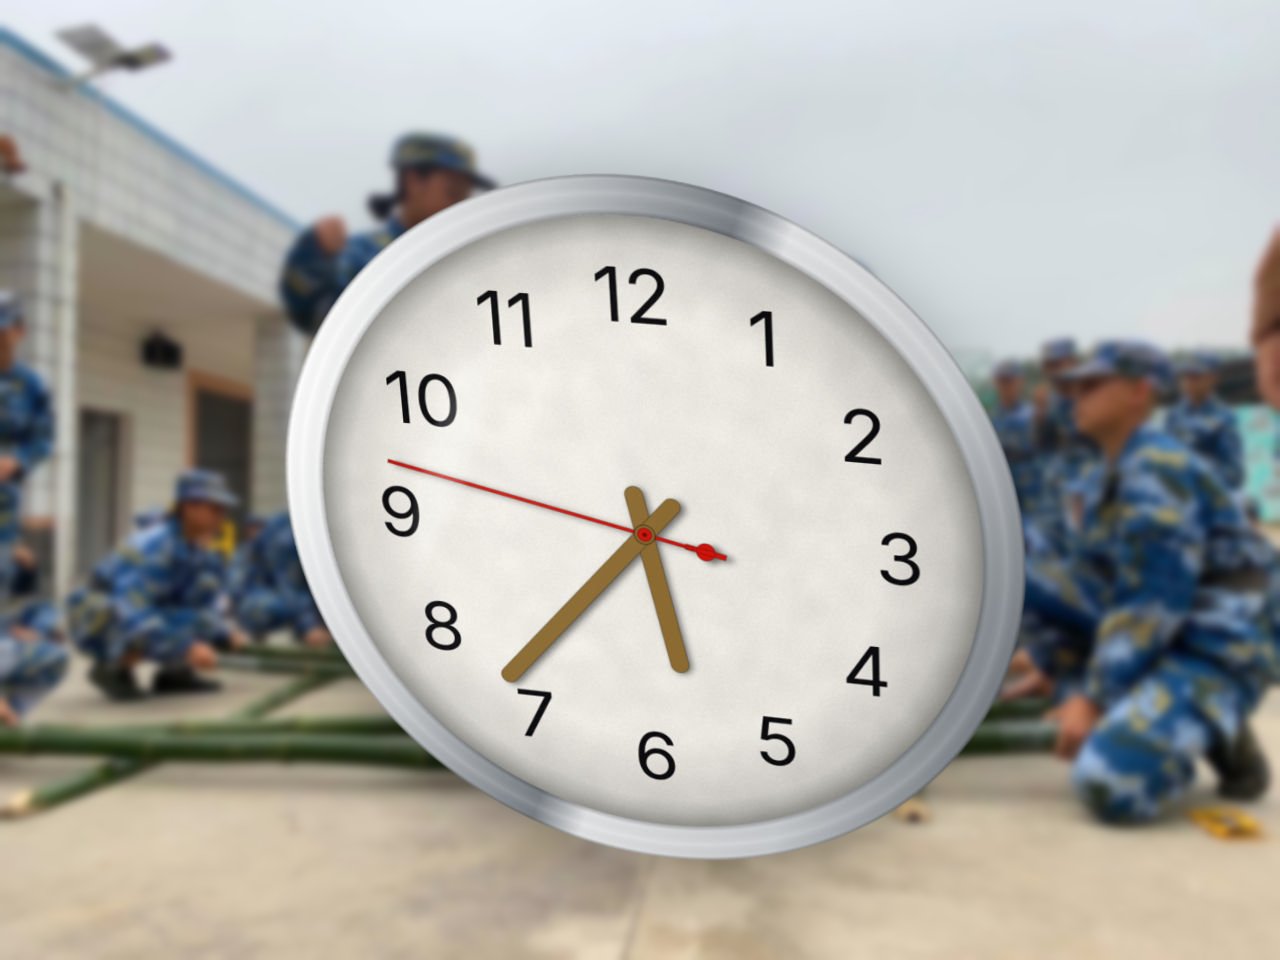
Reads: 5 h 36 min 47 s
